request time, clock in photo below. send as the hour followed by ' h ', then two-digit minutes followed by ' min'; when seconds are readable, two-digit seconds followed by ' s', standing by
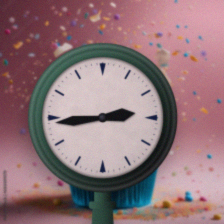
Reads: 2 h 44 min
